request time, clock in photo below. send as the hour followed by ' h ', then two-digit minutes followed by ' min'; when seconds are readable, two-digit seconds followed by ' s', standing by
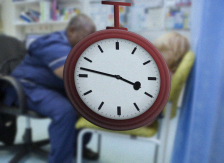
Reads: 3 h 47 min
